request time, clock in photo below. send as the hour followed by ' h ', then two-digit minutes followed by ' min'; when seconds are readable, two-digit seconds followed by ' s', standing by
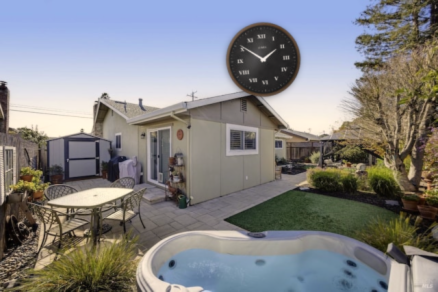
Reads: 1 h 51 min
